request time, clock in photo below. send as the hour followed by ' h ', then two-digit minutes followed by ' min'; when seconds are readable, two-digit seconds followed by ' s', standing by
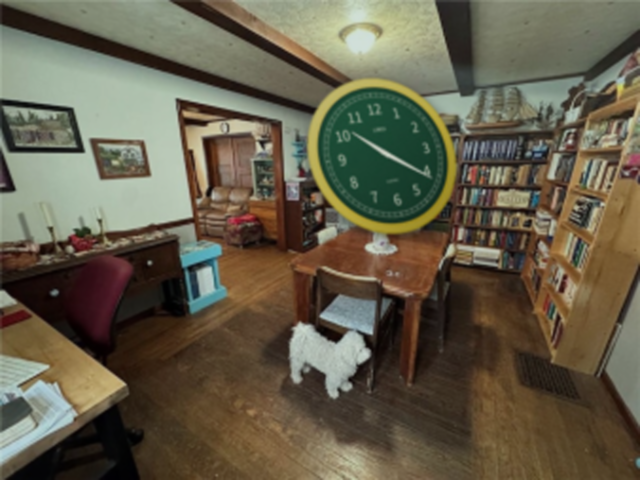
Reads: 10 h 21 min
